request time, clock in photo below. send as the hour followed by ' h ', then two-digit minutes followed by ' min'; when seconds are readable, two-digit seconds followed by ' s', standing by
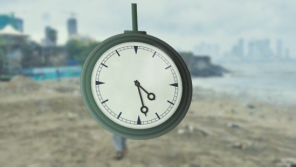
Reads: 4 h 28 min
